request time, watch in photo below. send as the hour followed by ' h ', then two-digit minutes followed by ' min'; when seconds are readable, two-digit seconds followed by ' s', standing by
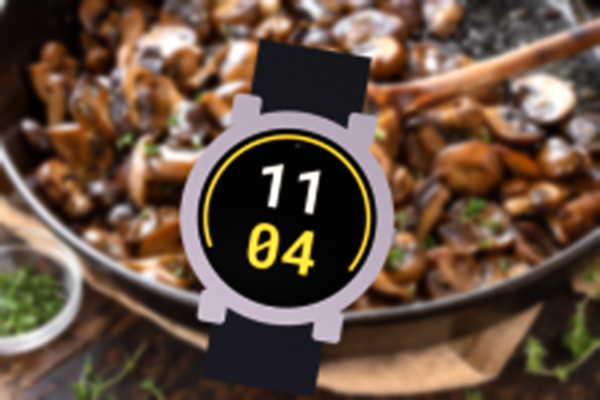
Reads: 11 h 04 min
